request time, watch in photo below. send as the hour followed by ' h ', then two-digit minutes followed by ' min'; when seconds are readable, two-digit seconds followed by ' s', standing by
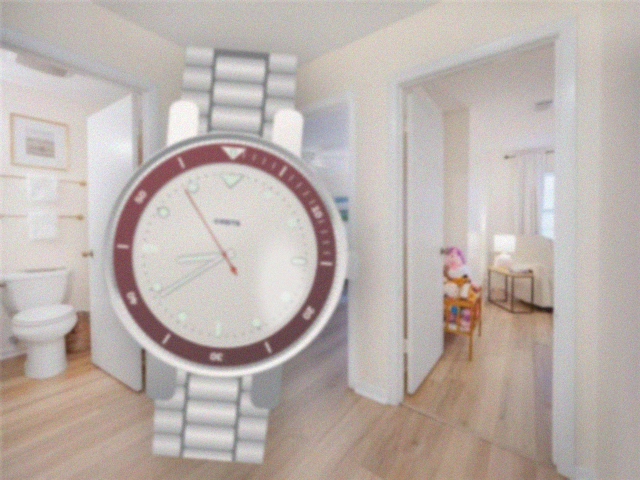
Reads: 8 h 38 min 54 s
